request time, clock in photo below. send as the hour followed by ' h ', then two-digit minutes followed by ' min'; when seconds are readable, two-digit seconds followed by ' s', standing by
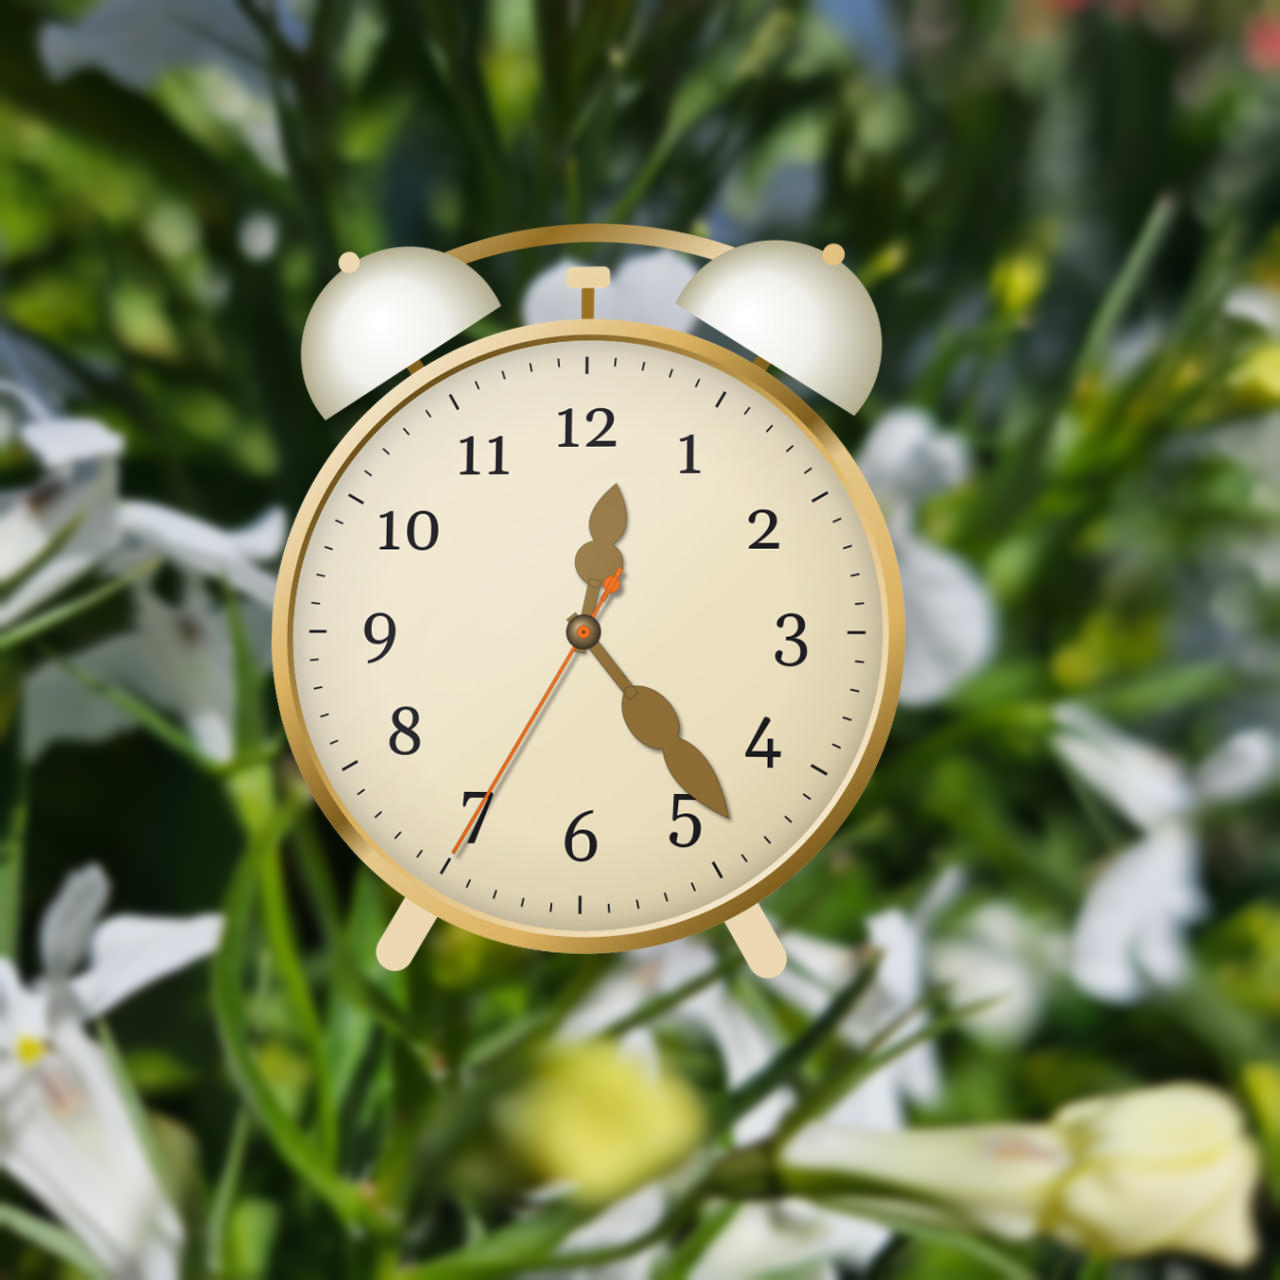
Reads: 12 h 23 min 35 s
